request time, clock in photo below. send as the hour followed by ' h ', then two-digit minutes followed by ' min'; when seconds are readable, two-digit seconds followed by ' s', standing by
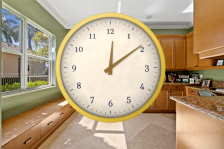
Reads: 12 h 09 min
